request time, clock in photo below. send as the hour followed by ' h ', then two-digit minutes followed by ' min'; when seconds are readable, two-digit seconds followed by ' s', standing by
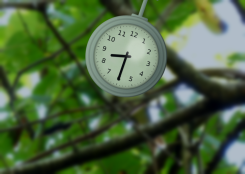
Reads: 8 h 30 min
